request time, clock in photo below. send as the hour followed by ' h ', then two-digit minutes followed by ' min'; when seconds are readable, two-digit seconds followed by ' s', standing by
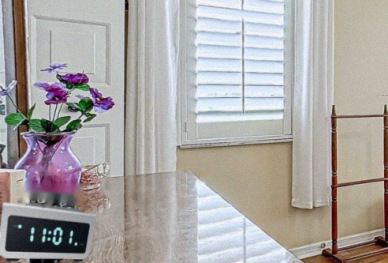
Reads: 11 h 01 min
